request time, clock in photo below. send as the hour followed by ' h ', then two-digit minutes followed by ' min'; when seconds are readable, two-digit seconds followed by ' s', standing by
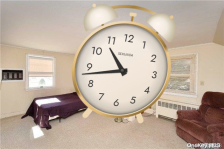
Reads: 10 h 43 min
